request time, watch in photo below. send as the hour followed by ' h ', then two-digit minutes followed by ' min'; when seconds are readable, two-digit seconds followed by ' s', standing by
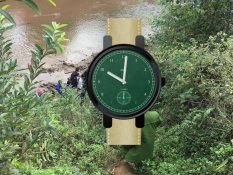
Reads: 10 h 01 min
